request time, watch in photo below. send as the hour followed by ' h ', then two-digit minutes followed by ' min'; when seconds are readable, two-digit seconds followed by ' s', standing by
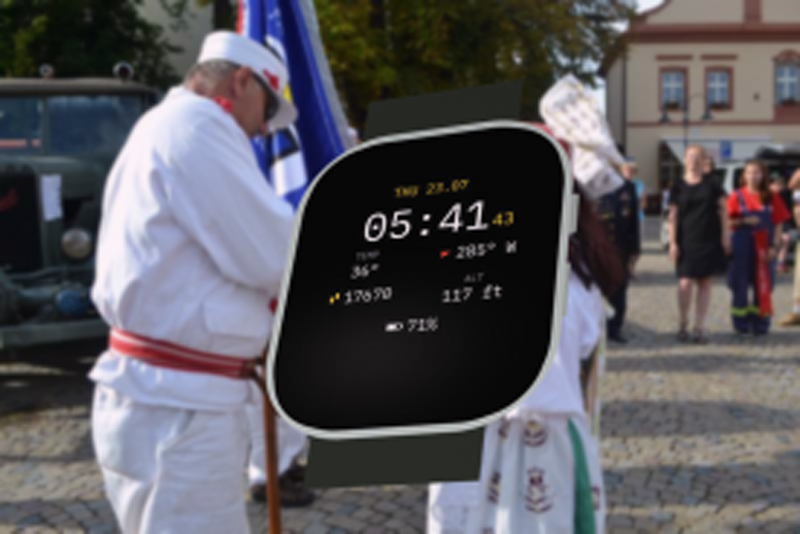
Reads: 5 h 41 min
